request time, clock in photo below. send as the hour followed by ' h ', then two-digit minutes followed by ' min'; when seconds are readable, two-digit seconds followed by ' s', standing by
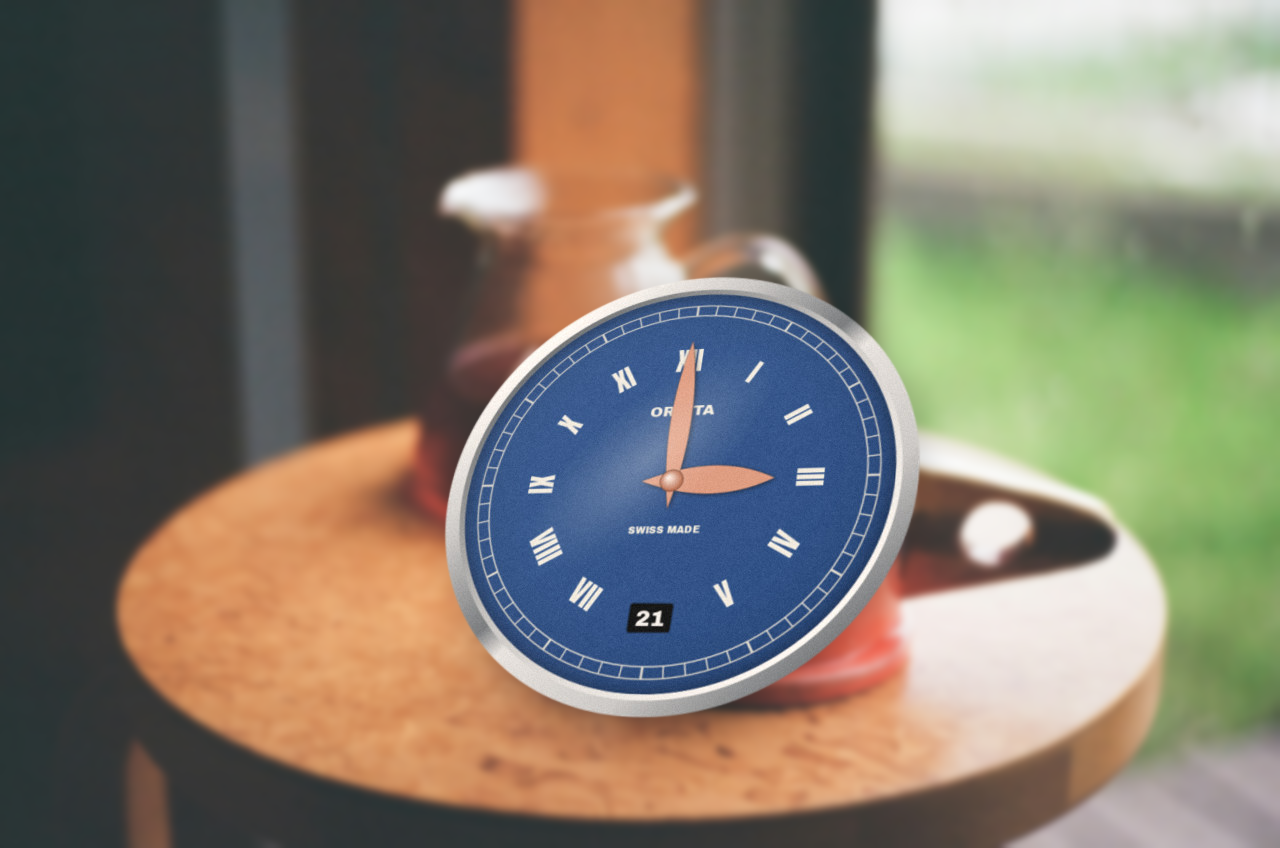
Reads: 3 h 00 min
